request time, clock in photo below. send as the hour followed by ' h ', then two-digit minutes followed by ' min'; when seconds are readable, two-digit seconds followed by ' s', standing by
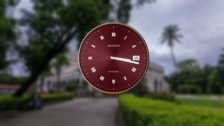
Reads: 3 h 17 min
